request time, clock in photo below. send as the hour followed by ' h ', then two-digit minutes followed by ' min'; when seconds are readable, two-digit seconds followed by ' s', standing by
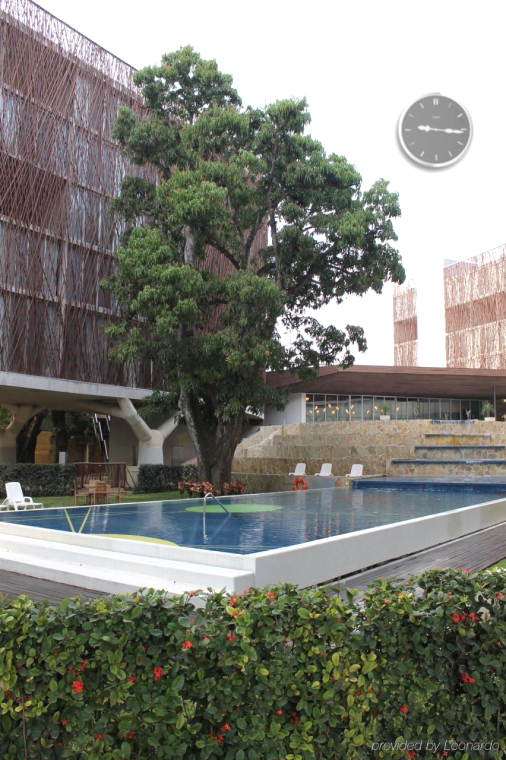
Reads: 9 h 16 min
